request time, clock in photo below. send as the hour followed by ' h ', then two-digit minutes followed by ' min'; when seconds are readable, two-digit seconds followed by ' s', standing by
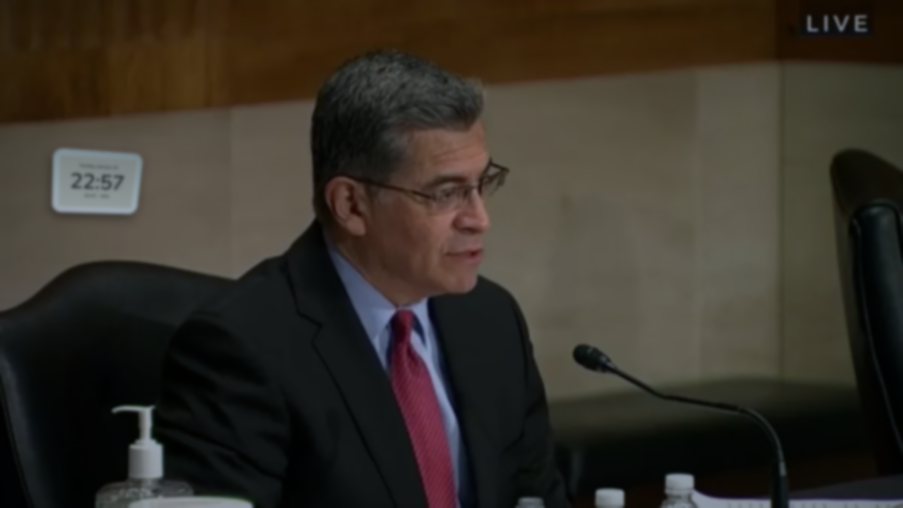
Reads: 22 h 57 min
